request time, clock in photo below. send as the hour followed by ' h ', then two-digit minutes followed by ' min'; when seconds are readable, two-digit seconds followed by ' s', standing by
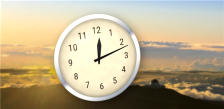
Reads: 12 h 12 min
